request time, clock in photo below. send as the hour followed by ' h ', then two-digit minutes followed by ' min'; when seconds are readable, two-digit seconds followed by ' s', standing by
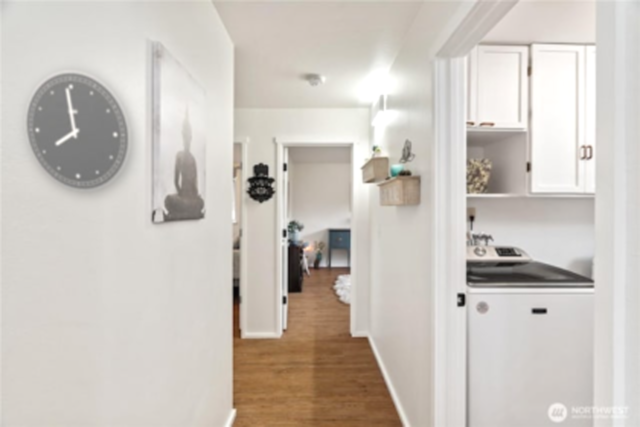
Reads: 7 h 59 min
